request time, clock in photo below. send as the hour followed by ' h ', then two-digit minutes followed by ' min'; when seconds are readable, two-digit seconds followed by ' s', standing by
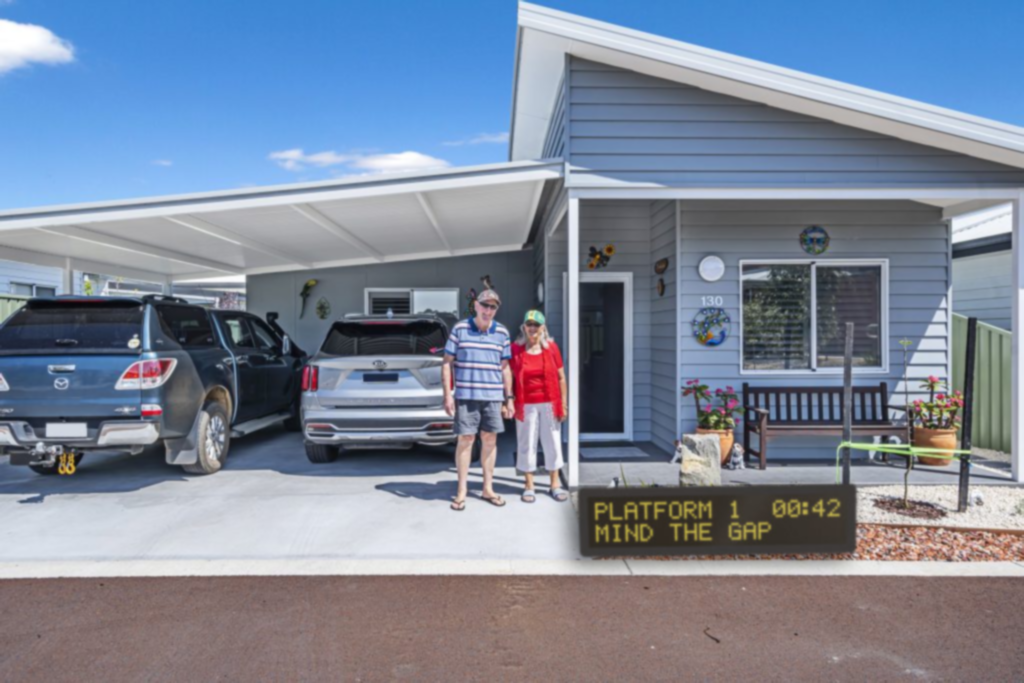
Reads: 0 h 42 min
